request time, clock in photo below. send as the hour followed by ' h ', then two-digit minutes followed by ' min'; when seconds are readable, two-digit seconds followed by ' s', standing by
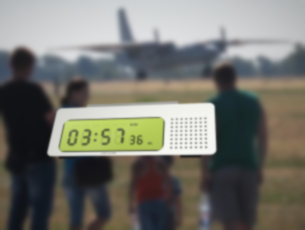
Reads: 3 h 57 min
